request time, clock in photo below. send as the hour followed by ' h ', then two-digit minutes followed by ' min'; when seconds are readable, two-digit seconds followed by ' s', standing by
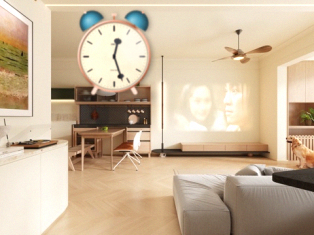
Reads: 12 h 27 min
